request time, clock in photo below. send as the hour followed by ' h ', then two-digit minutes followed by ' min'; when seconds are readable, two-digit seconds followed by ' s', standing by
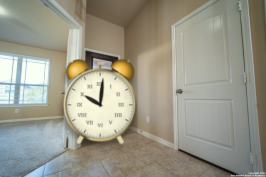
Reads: 10 h 01 min
